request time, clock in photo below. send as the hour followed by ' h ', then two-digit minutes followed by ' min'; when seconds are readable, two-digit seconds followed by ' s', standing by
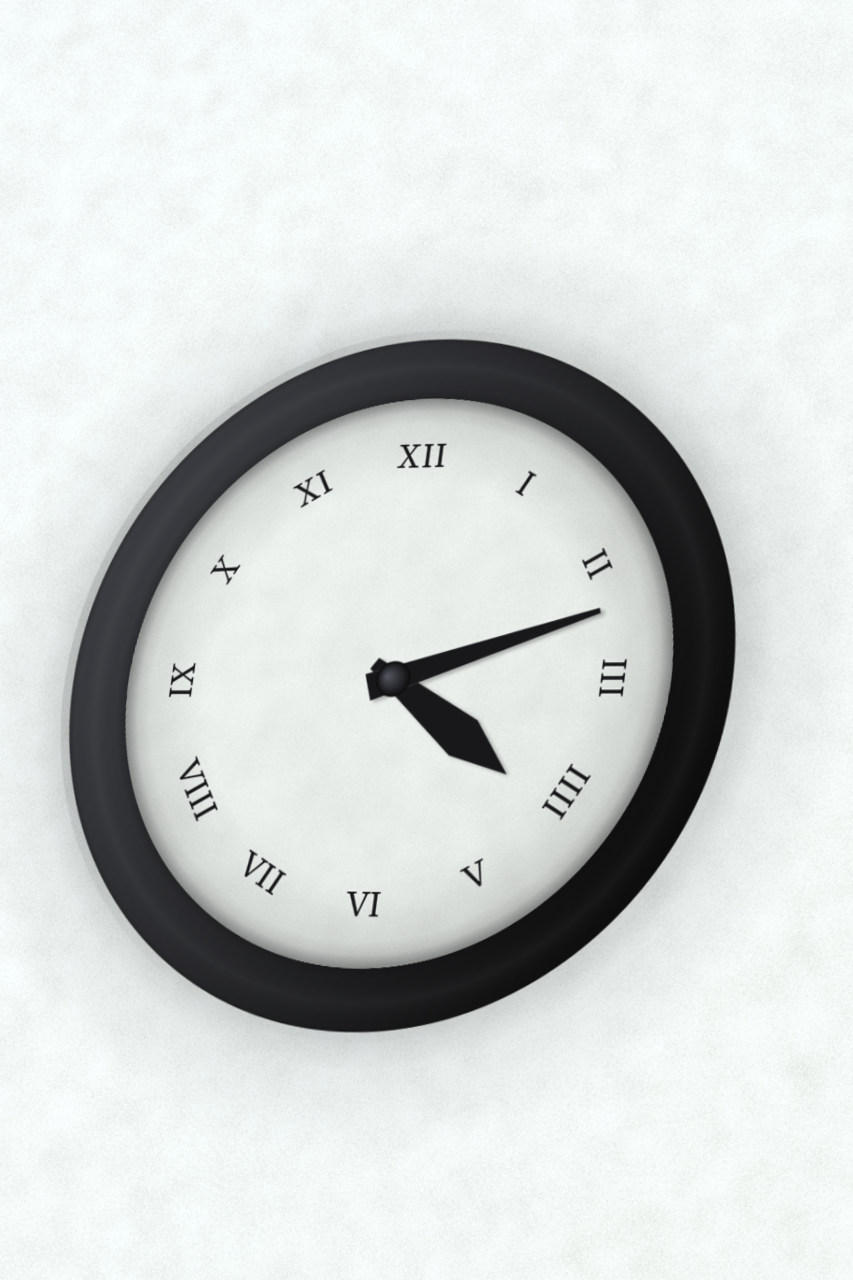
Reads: 4 h 12 min
